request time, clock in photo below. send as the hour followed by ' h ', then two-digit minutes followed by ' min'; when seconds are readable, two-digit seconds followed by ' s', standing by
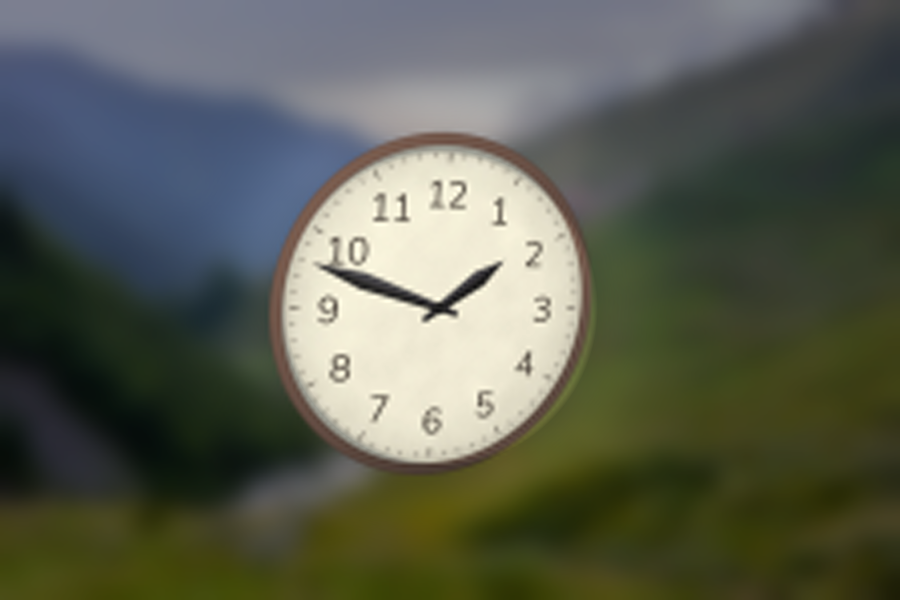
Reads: 1 h 48 min
